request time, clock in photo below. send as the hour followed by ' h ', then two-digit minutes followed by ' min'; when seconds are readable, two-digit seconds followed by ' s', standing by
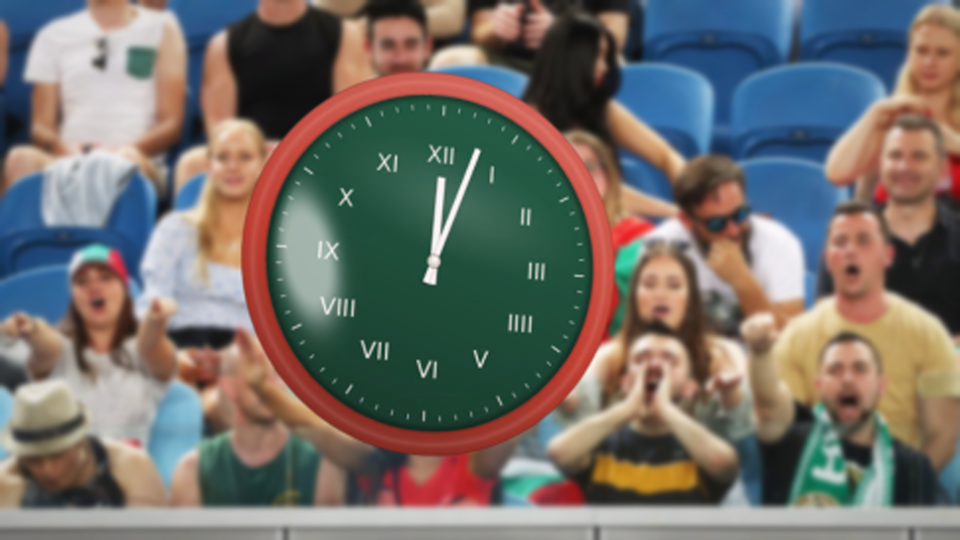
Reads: 12 h 03 min
